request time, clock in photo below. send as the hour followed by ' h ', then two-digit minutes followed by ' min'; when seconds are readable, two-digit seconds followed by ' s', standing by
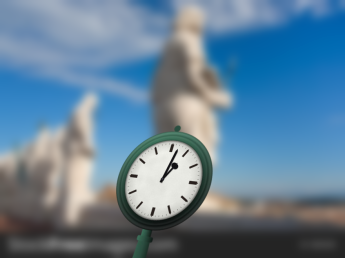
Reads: 1 h 02 min
